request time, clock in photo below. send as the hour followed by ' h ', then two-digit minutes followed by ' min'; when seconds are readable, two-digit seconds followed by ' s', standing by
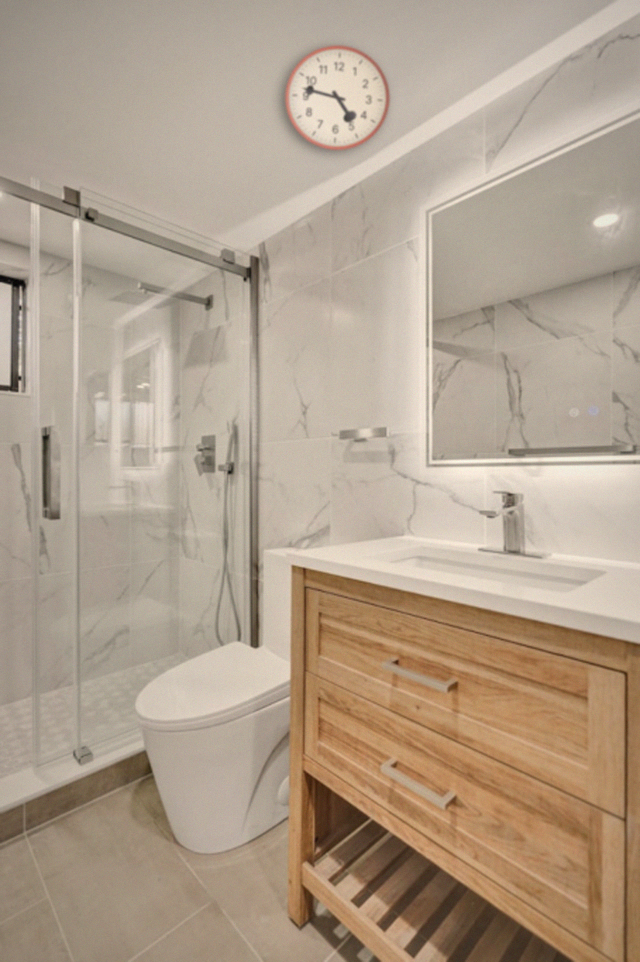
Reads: 4 h 47 min
